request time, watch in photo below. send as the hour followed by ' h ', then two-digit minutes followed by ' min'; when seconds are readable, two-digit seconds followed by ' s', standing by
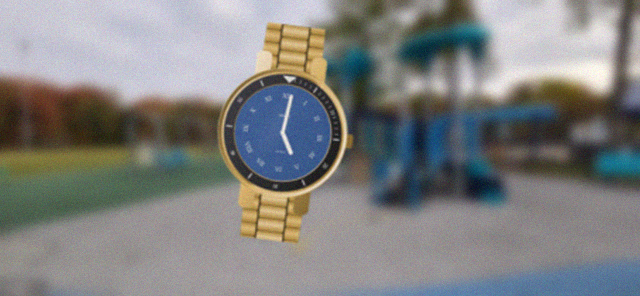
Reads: 5 h 01 min
